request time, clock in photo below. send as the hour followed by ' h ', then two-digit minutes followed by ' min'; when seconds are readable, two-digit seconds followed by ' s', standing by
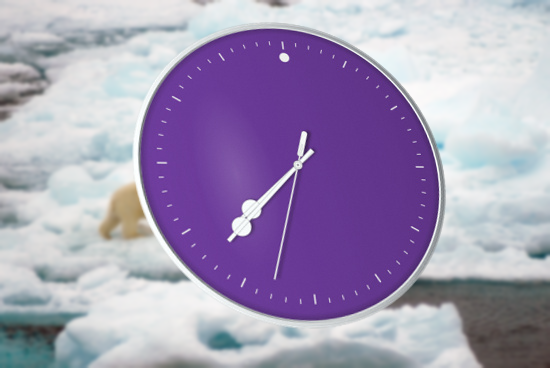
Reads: 7 h 37 min 33 s
